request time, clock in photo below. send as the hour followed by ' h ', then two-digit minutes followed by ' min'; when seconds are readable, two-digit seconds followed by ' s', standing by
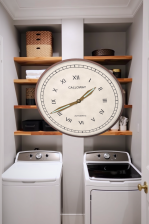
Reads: 1 h 41 min
